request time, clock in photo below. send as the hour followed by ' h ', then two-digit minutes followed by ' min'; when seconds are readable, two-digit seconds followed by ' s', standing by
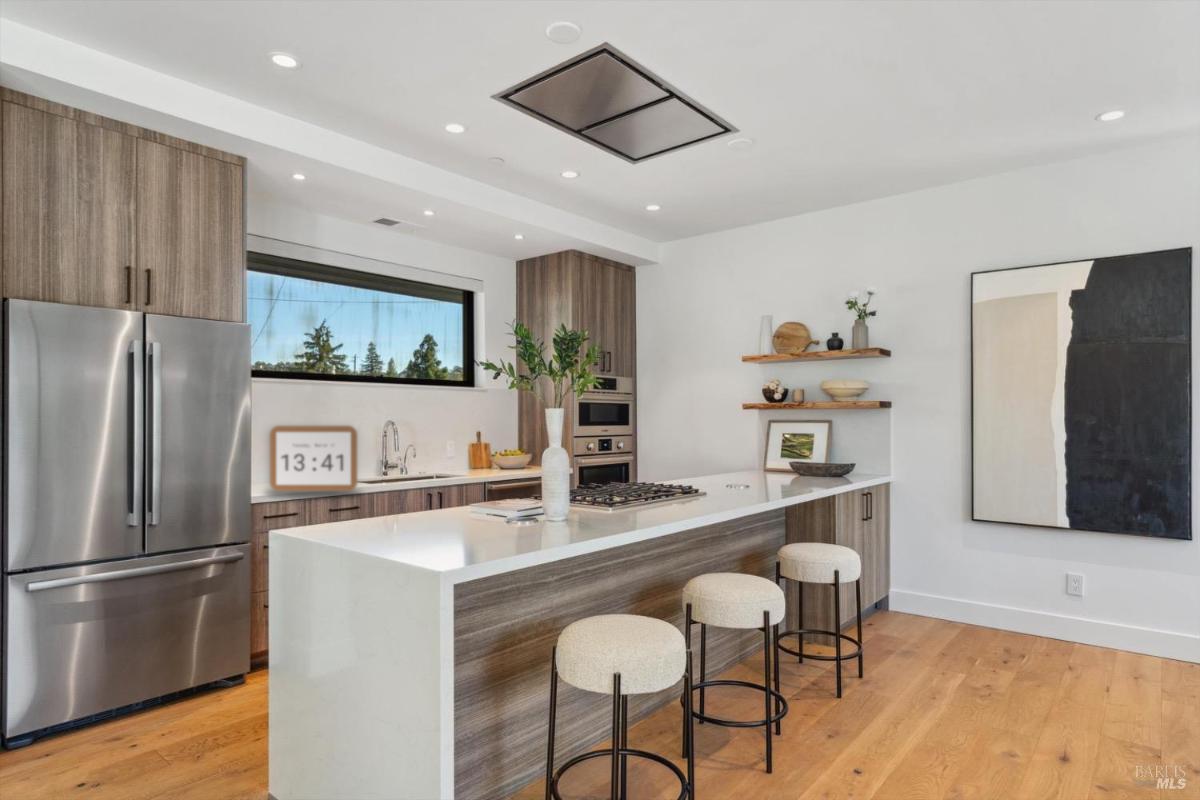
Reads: 13 h 41 min
